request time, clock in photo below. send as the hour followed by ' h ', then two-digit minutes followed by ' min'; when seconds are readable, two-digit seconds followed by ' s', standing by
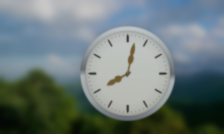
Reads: 8 h 02 min
